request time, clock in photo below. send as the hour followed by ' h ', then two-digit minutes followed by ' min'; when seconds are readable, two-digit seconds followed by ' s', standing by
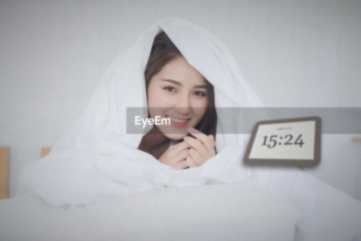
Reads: 15 h 24 min
